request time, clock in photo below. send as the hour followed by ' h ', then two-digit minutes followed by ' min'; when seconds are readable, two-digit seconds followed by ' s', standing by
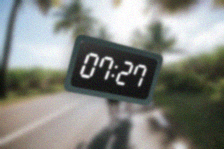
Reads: 7 h 27 min
